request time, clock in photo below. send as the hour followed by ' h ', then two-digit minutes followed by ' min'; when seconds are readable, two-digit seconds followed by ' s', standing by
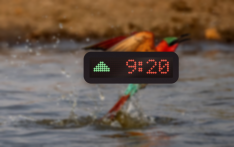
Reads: 9 h 20 min
